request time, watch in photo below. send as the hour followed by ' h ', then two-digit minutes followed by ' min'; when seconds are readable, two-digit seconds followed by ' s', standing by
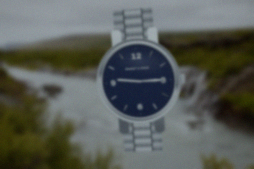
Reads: 9 h 15 min
